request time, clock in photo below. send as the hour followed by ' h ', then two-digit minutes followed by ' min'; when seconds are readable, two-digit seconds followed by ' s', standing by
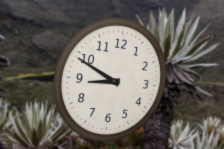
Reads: 8 h 49 min
